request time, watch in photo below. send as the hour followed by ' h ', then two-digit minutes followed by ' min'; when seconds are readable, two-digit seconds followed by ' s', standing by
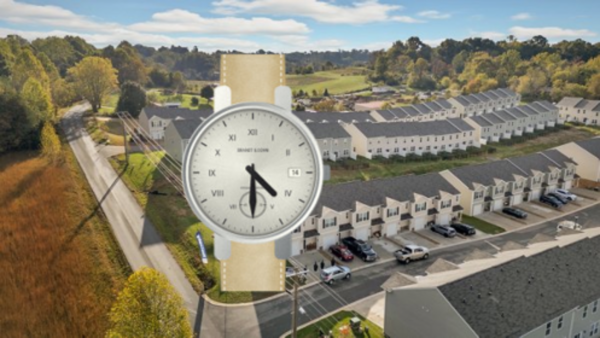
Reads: 4 h 30 min
